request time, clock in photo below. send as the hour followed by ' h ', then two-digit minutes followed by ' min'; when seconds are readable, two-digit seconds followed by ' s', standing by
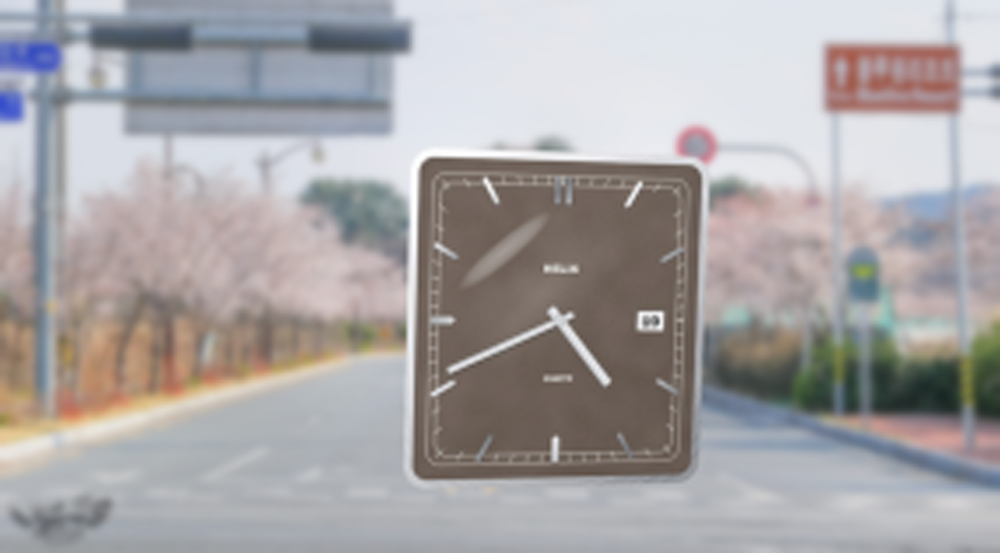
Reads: 4 h 41 min
